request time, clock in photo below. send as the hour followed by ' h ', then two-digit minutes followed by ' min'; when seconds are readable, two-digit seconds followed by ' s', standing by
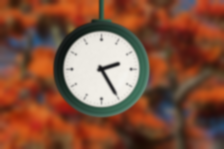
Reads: 2 h 25 min
